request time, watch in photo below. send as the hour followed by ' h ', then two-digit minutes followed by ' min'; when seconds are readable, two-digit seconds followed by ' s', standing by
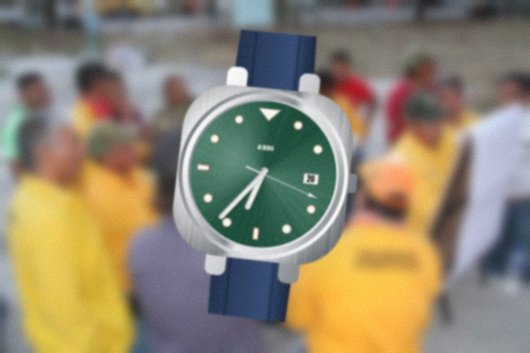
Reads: 6 h 36 min 18 s
